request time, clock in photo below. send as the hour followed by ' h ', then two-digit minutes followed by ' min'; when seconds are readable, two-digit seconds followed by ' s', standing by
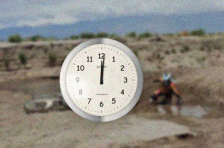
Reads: 12 h 01 min
